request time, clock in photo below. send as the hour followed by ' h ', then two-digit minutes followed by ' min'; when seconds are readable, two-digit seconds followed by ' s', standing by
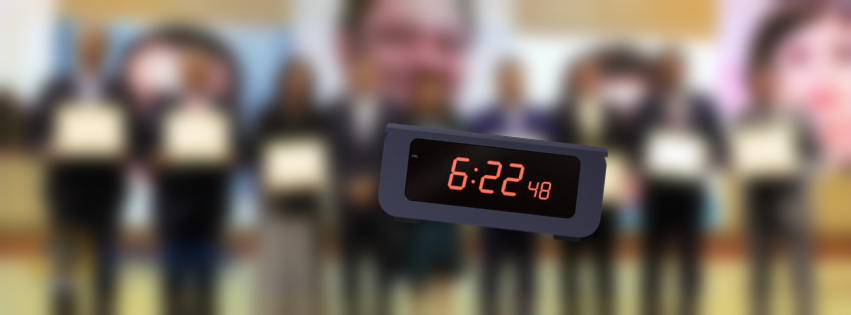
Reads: 6 h 22 min 48 s
